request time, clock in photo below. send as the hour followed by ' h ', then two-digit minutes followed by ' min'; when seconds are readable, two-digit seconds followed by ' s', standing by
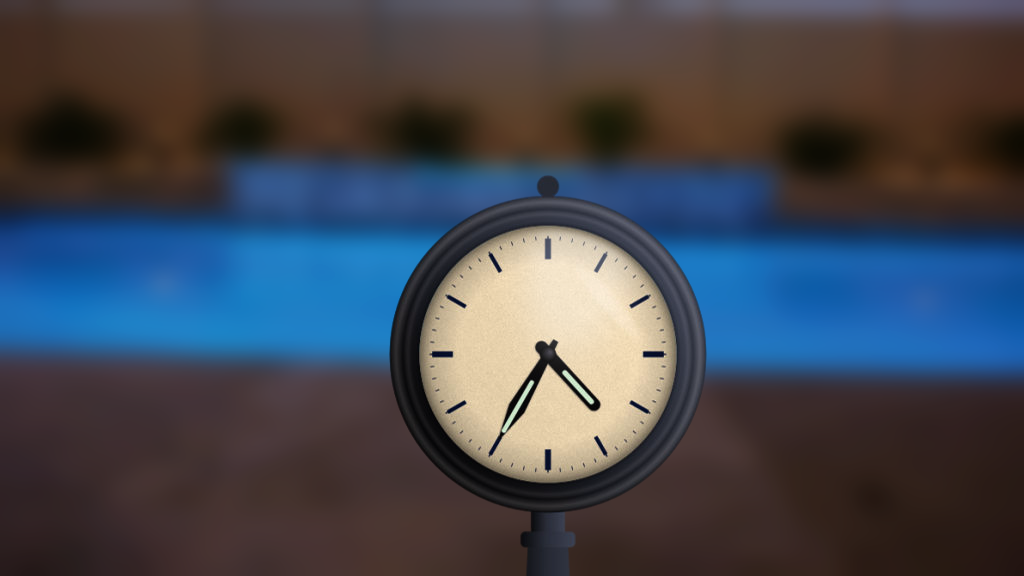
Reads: 4 h 35 min
